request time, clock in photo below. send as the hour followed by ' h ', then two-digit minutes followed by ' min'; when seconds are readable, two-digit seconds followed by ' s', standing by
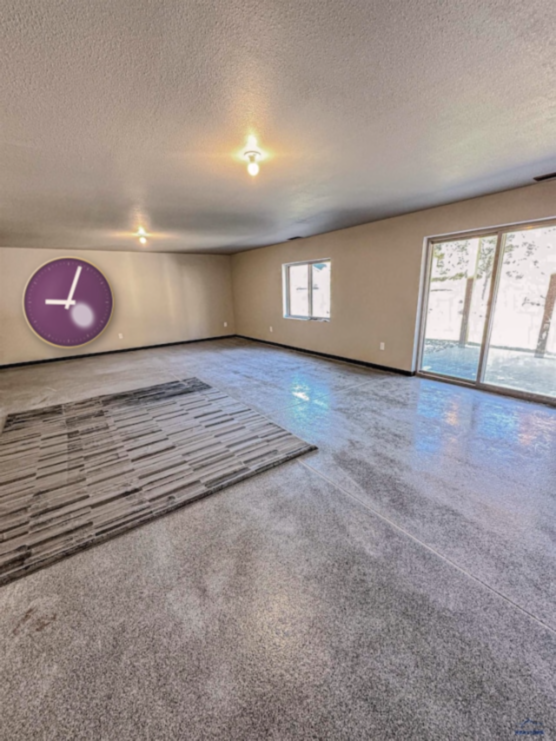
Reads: 9 h 03 min
